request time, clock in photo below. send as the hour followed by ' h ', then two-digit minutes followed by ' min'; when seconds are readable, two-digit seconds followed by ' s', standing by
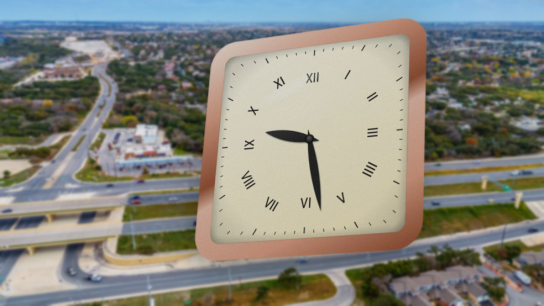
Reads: 9 h 28 min
